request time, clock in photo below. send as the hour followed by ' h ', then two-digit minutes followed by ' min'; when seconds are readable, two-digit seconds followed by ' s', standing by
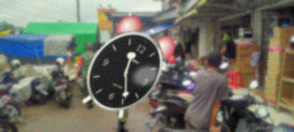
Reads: 11 h 24 min
